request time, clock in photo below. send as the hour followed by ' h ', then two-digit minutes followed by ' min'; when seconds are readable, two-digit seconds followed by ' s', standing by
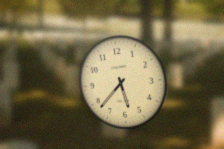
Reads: 5 h 38 min
